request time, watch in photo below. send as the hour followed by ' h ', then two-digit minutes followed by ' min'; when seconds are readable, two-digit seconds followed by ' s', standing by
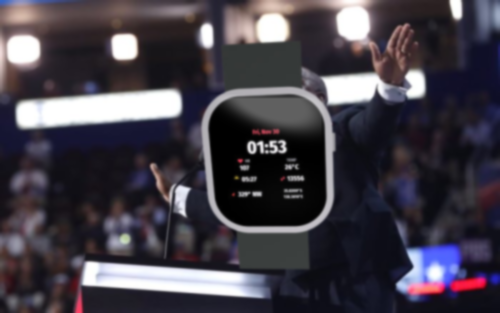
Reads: 1 h 53 min
